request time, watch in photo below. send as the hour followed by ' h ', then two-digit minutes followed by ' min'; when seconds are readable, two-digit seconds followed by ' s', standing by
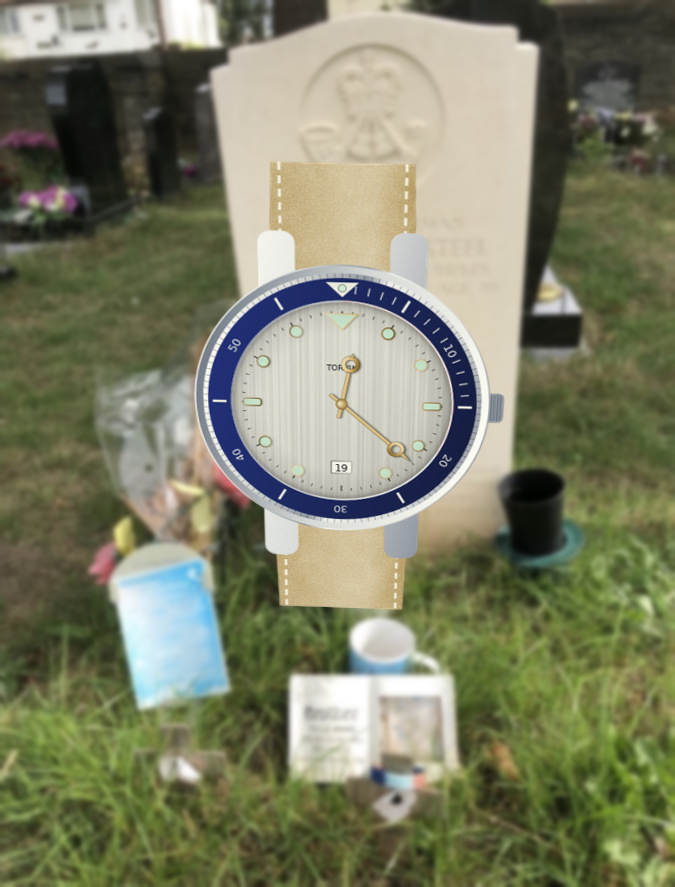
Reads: 12 h 22 min
